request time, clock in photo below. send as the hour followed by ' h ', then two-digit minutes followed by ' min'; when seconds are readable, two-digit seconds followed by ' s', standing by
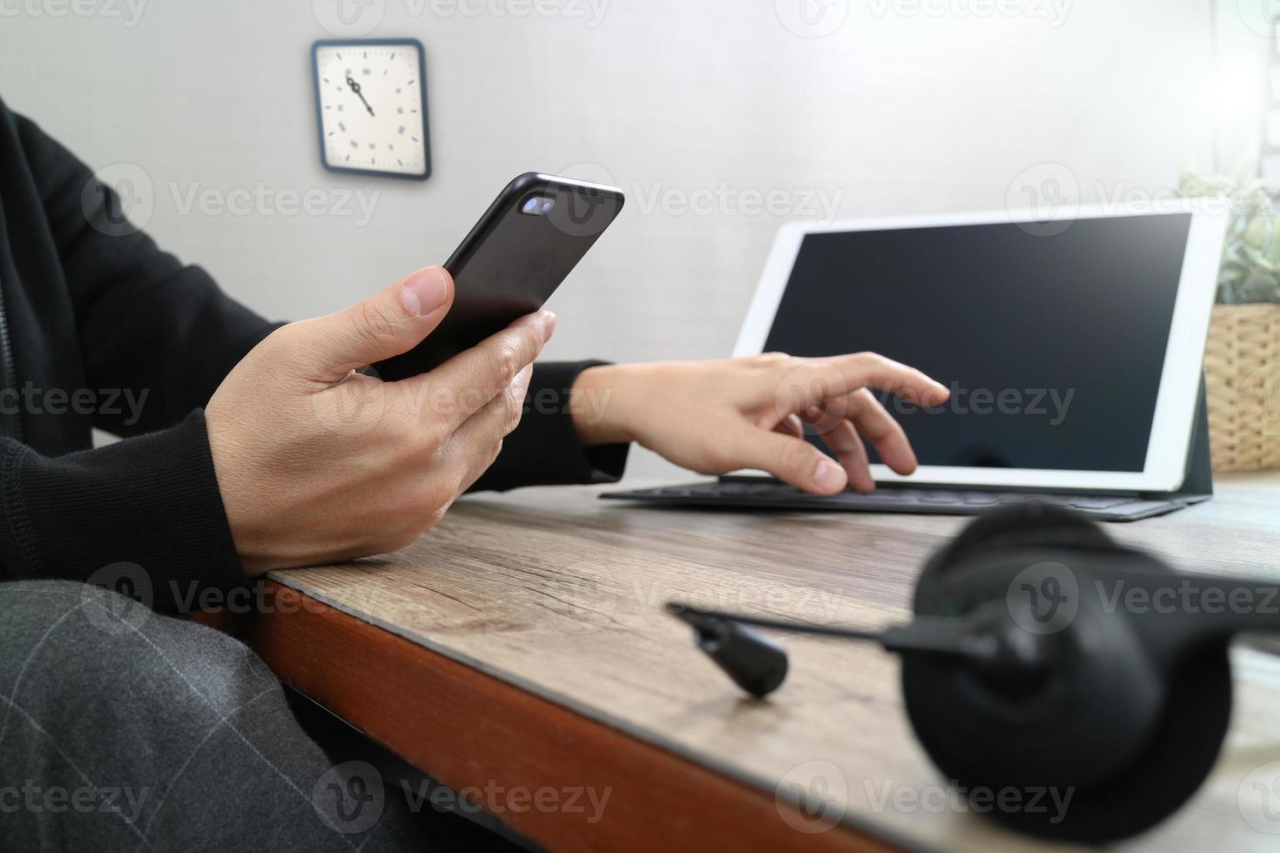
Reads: 10 h 54 min
